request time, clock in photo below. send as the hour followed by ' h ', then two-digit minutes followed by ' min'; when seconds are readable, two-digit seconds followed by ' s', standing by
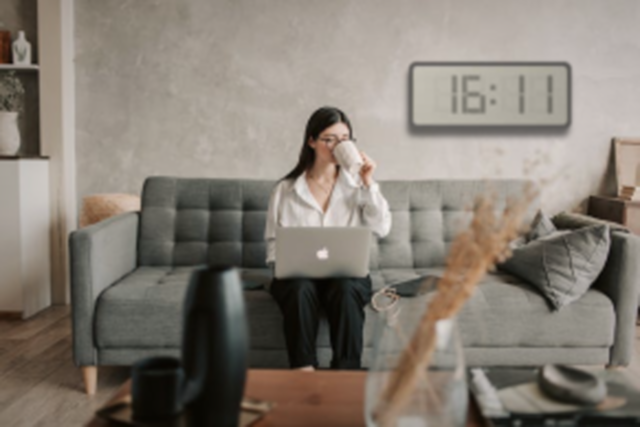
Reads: 16 h 11 min
